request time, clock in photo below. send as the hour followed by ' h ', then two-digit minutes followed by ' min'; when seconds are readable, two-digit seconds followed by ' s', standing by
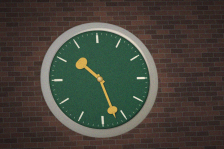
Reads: 10 h 27 min
